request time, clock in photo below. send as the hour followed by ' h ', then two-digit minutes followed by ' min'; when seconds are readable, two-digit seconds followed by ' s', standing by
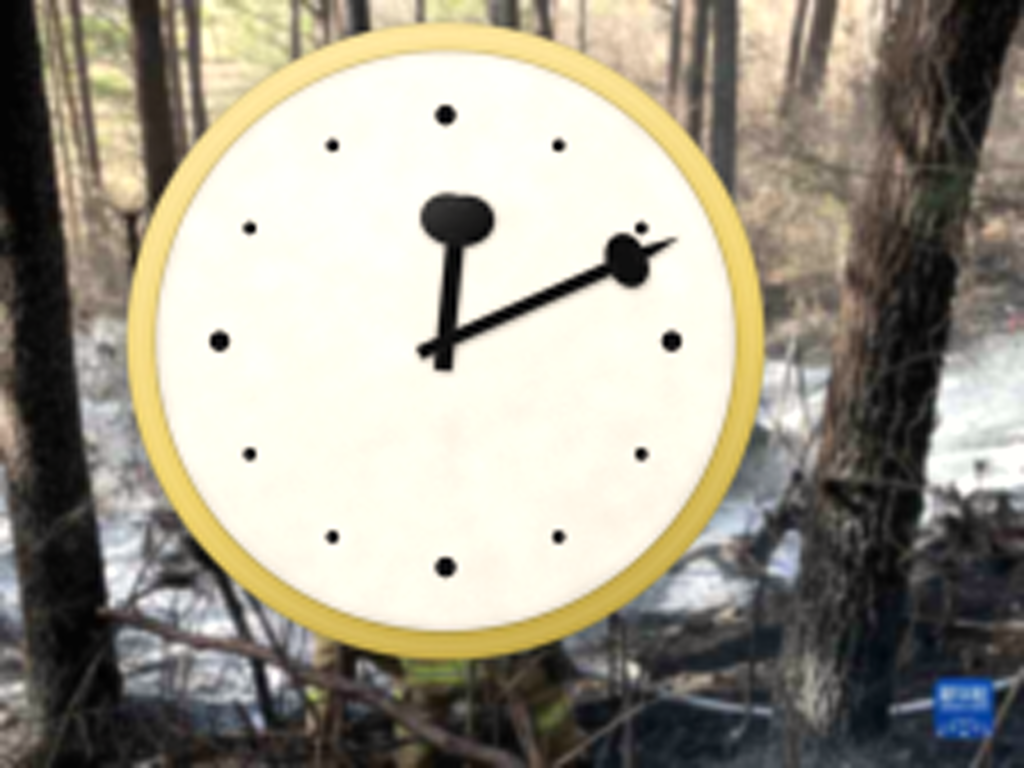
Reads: 12 h 11 min
